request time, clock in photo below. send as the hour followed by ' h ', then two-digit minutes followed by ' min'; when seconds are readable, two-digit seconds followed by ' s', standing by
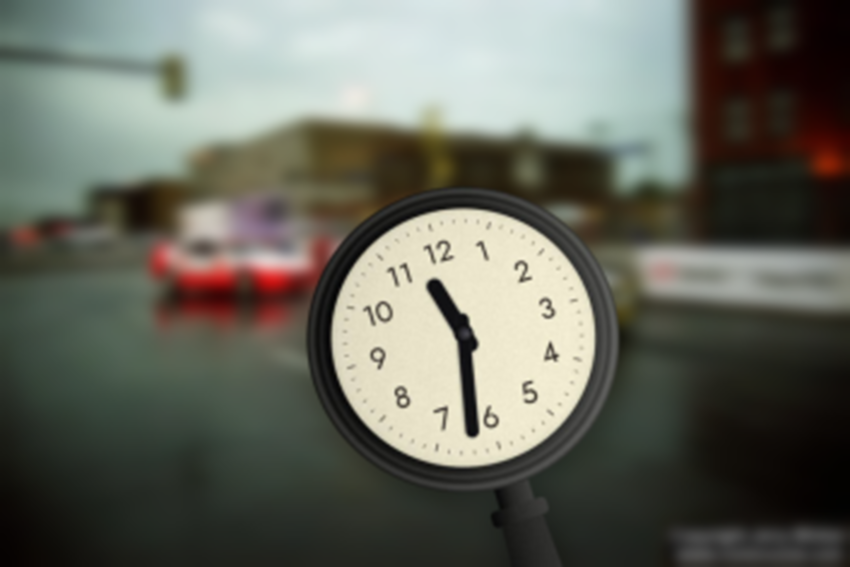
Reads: 11 h 32 min
